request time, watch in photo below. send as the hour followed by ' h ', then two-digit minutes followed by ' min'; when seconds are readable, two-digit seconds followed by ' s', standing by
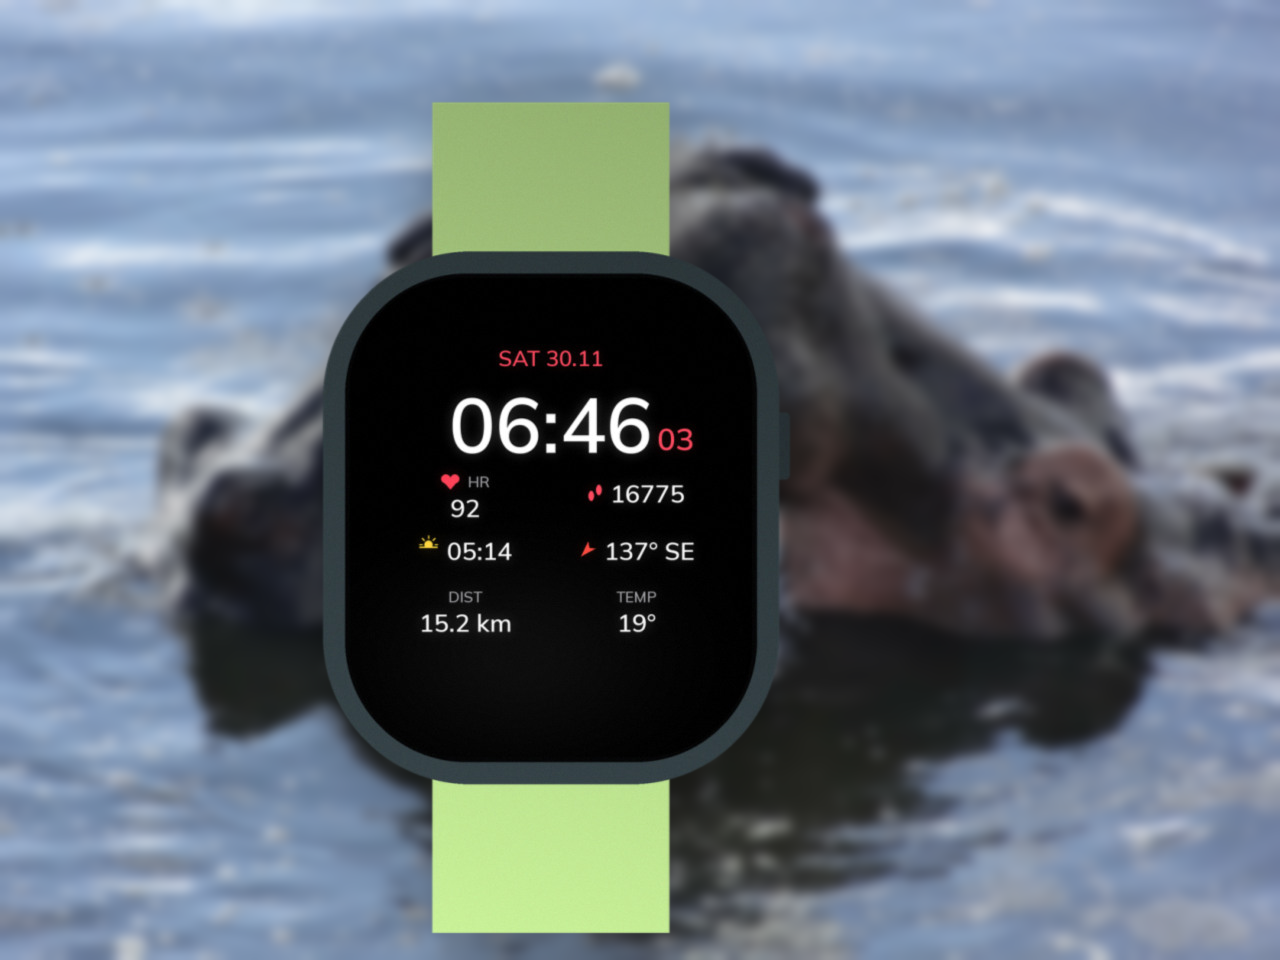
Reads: 6 h 46 min 03 s
